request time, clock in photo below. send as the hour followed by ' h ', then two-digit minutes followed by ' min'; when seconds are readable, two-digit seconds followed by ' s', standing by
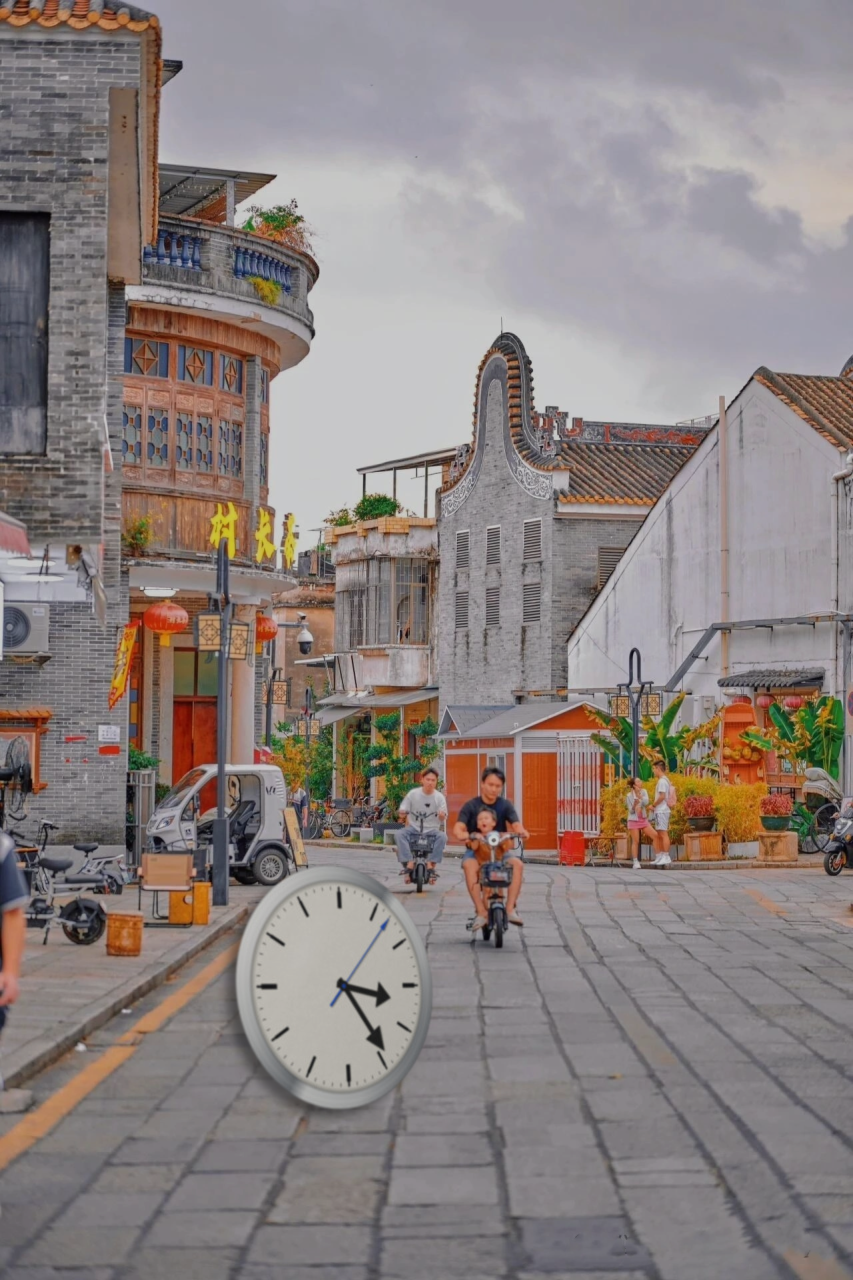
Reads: 3 h 24 min 07 s
